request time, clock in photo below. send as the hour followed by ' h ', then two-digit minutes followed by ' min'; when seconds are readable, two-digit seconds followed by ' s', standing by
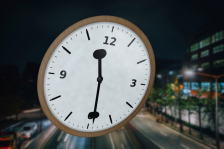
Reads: 11 h 29 min
